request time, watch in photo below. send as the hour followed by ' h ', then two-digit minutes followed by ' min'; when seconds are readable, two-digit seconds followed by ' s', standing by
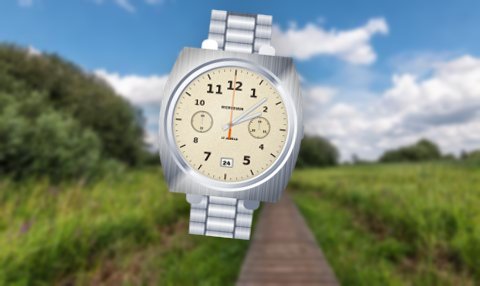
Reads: 2 h 08 min
